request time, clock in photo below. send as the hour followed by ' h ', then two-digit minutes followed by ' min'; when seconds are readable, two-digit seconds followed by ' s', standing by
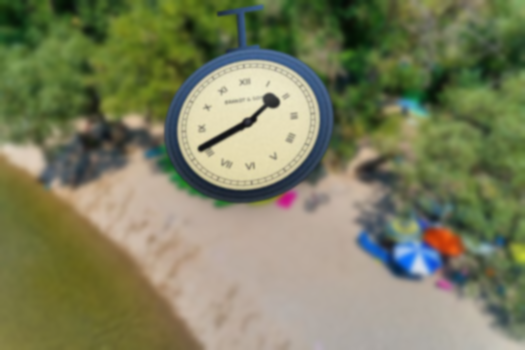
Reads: 1 h 41 min
